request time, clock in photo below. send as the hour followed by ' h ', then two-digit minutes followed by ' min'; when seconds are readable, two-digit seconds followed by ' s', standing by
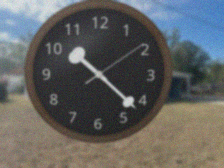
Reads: 10 h 22 min 09 s
